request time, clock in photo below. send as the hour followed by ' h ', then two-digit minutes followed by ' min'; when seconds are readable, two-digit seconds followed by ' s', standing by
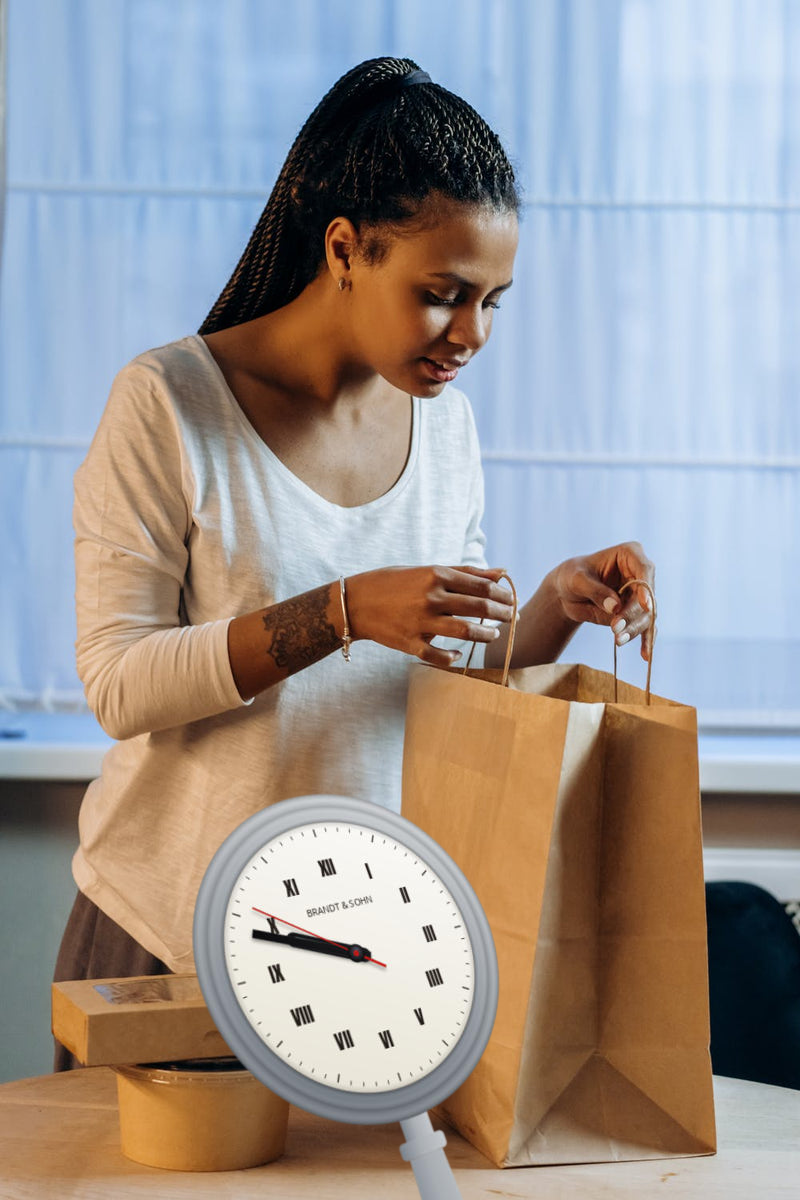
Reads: 9 h 48 min 51 s
